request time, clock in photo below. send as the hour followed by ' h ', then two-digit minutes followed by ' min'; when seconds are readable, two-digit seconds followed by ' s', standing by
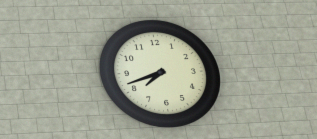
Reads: 7 h 42 min
